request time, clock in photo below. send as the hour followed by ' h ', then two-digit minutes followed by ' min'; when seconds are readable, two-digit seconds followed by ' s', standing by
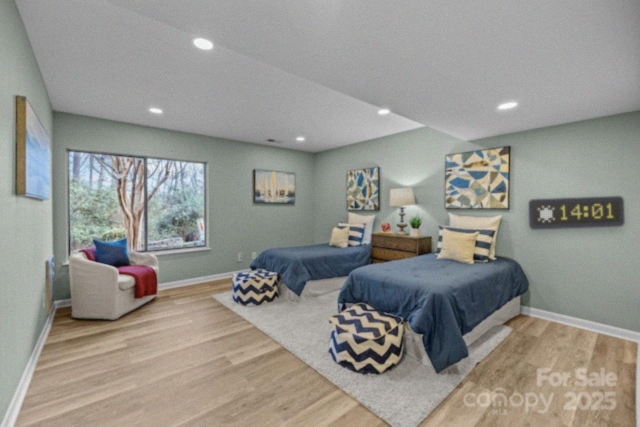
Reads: 14 h 01 min
